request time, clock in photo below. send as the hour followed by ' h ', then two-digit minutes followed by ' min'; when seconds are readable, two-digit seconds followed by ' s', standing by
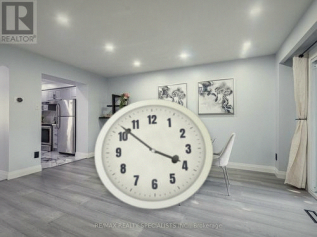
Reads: 3 h 52 min
